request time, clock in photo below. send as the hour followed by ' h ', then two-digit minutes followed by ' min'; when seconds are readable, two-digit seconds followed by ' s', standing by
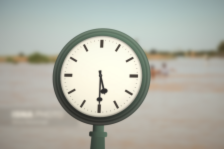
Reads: 5 h 30 min
